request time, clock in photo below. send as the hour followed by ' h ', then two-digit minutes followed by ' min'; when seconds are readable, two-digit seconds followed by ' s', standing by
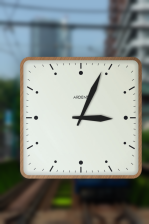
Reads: 3 h 04 min
